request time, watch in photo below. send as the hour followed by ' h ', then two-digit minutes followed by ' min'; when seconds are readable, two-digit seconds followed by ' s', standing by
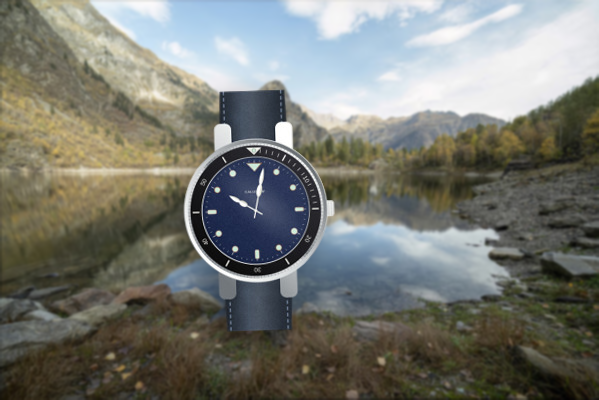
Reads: 10 h 02 min
